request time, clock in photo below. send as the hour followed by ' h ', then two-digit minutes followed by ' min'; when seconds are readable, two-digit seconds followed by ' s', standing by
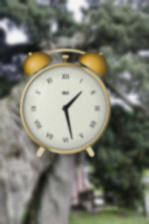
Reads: 1 h 28 min
